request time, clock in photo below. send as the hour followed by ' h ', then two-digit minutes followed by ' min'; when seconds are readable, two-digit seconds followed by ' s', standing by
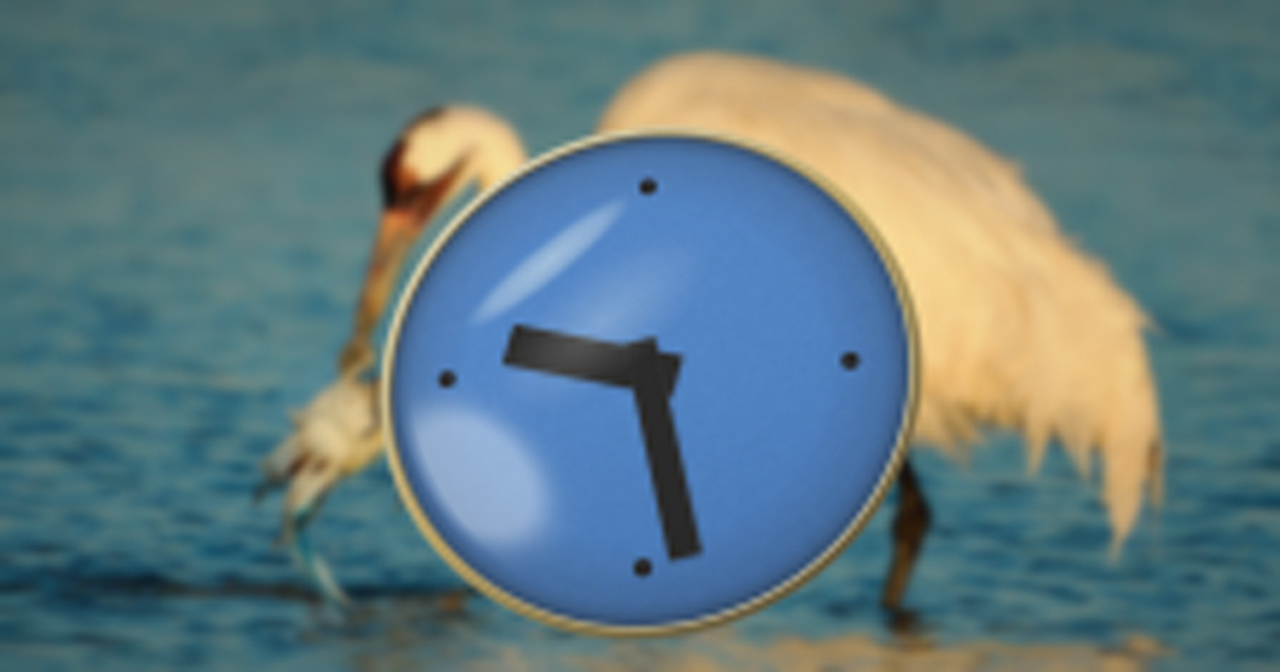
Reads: 9 h 28 min
